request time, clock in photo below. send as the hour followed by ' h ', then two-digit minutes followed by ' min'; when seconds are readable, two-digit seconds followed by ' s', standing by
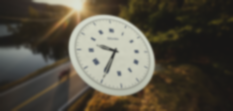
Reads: 9 h 35 min
